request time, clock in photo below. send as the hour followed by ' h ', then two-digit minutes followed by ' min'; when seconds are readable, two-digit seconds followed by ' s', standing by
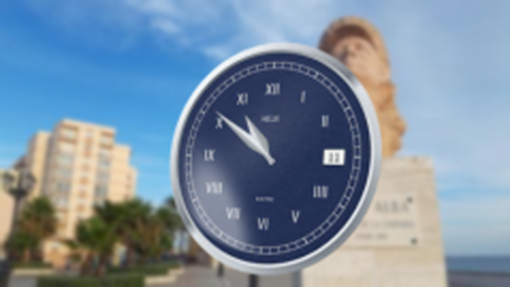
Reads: 10 h 51 min
